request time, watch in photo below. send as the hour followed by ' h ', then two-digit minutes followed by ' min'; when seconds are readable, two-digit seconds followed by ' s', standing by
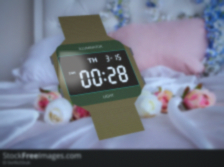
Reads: 0 h 28 min
